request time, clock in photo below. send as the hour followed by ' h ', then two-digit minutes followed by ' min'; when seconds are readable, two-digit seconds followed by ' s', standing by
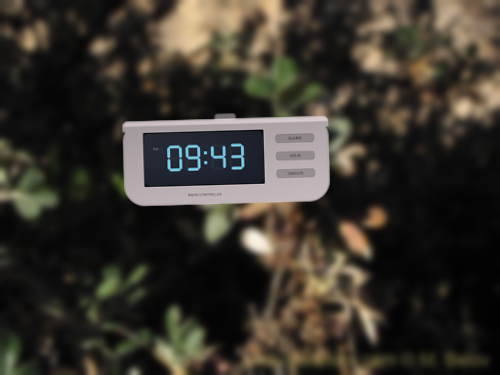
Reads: 9 h 43 min
